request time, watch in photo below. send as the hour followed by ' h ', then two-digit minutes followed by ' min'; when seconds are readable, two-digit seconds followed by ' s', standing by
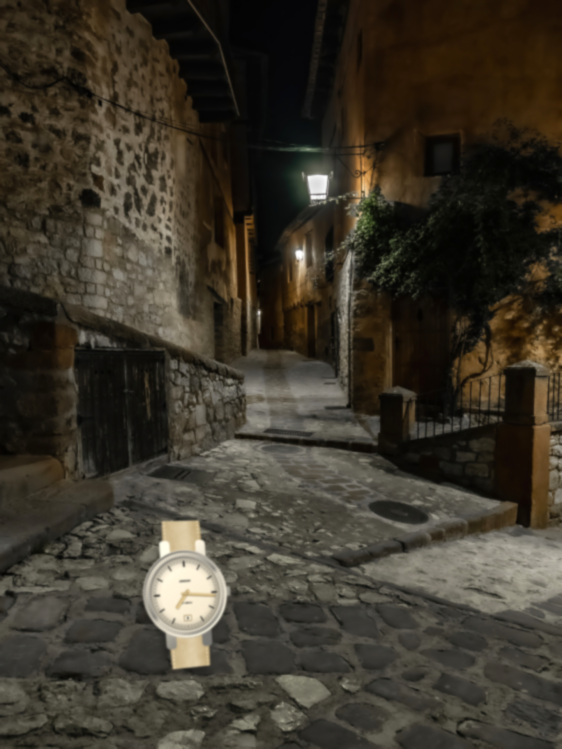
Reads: 7 h 16 min
